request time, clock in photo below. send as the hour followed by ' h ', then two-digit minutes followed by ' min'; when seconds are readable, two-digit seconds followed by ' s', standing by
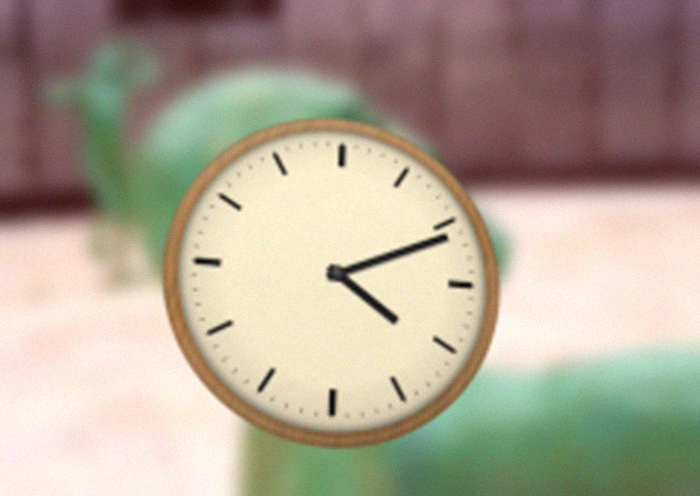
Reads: 4 h 11 min
